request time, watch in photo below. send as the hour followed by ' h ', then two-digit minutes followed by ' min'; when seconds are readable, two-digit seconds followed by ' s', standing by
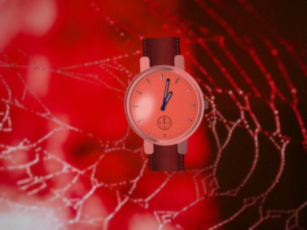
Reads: 1 h 02 min
